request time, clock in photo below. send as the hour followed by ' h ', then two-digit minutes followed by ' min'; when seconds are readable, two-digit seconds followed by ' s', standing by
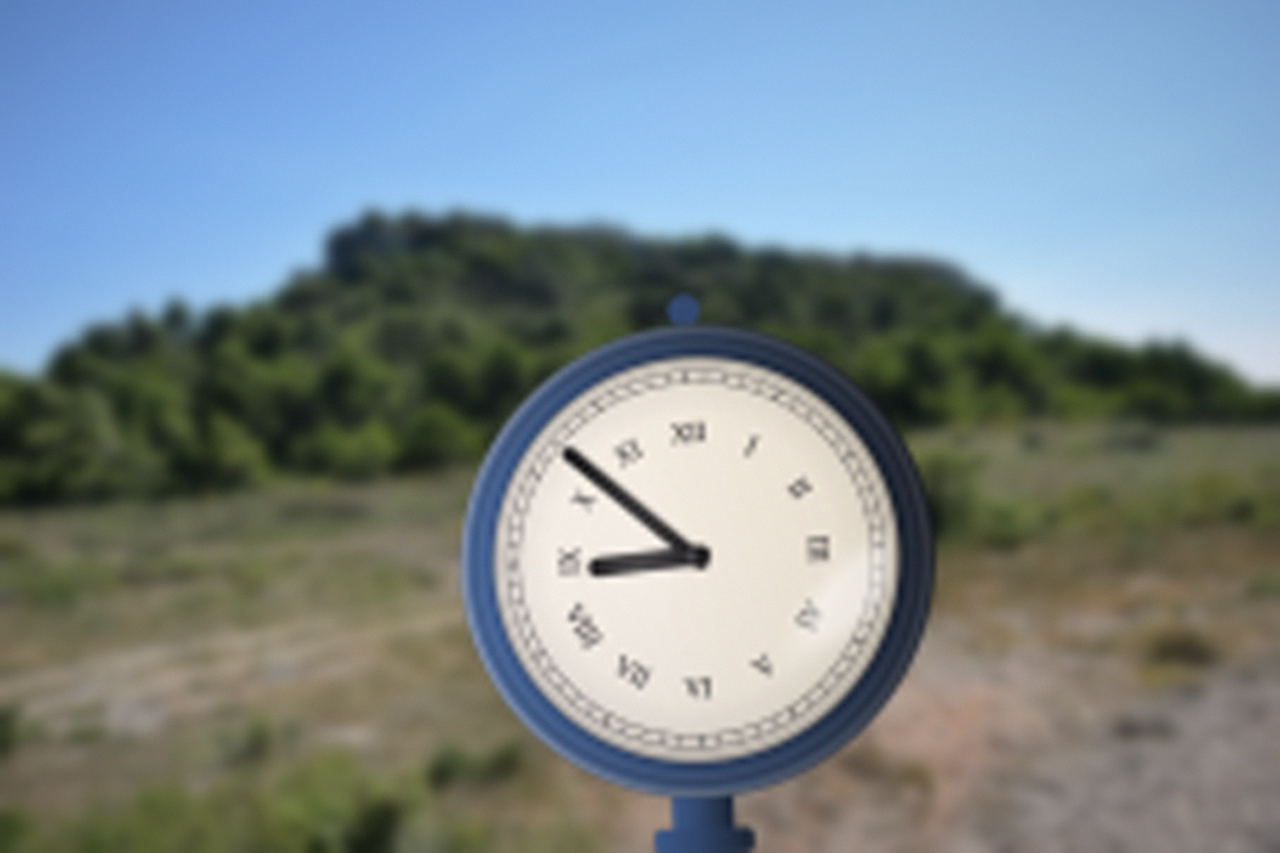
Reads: 8 h 52 min
